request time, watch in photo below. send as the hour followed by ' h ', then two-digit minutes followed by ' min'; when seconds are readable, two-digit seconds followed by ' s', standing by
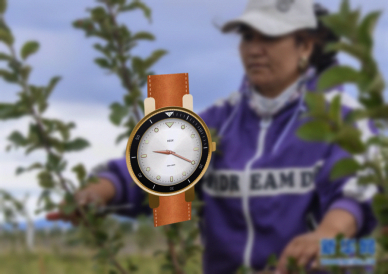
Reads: 9 h 20 min
